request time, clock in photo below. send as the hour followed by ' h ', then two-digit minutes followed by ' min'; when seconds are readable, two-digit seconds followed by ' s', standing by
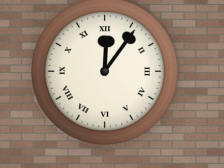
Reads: 12 h 06 min
